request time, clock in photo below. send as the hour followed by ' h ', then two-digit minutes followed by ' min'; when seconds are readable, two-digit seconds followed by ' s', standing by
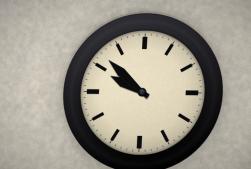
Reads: 9 h 52 min
